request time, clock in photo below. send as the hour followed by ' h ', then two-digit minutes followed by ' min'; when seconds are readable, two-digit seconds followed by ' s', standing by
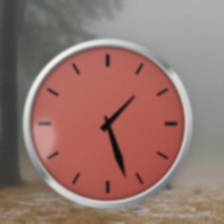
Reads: 1 h 27 min
